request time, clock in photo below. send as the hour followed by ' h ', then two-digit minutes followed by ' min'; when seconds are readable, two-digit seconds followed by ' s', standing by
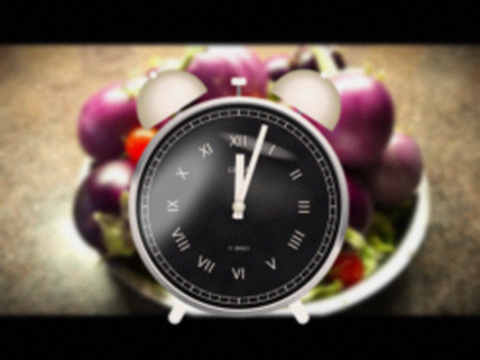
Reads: 12 h 03 min
